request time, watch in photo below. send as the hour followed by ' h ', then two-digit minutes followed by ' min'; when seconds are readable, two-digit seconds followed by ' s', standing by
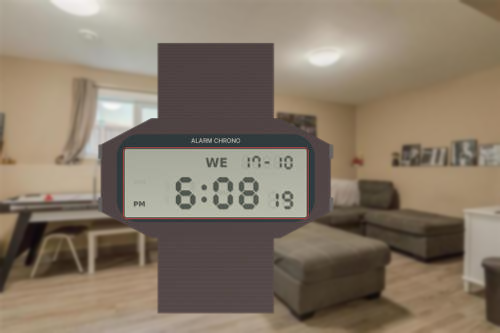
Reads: 6 h 08 min 19 s
